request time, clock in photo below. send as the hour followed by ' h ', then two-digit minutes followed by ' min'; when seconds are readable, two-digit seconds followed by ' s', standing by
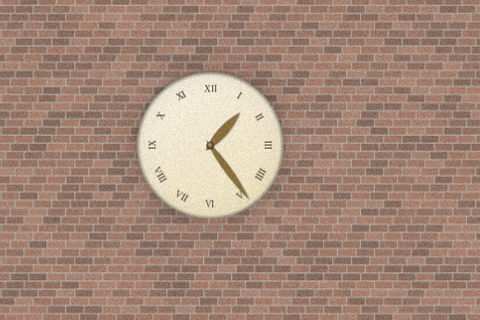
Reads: 1 h 24 min
